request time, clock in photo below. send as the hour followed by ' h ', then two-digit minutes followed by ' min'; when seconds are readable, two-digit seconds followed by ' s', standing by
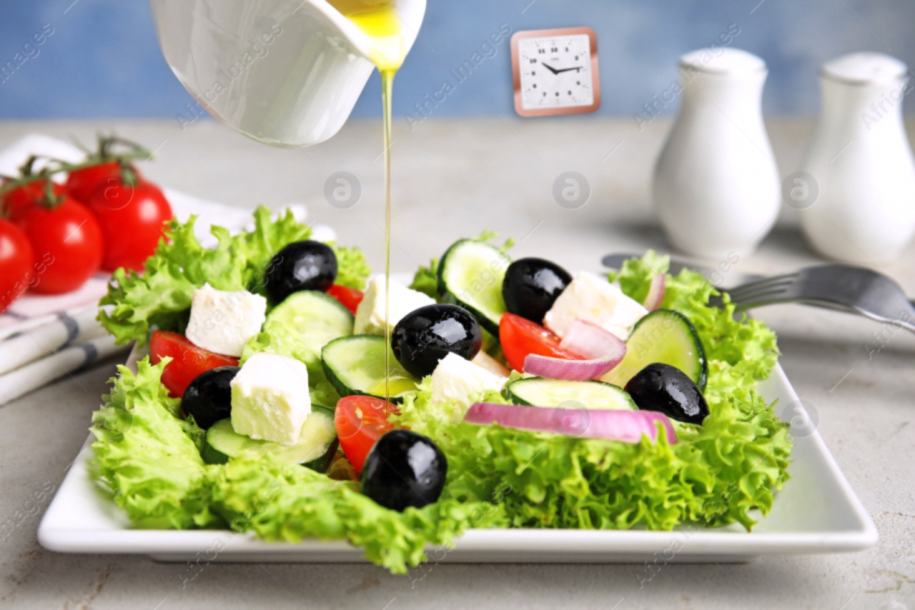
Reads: 10 h 14 min
